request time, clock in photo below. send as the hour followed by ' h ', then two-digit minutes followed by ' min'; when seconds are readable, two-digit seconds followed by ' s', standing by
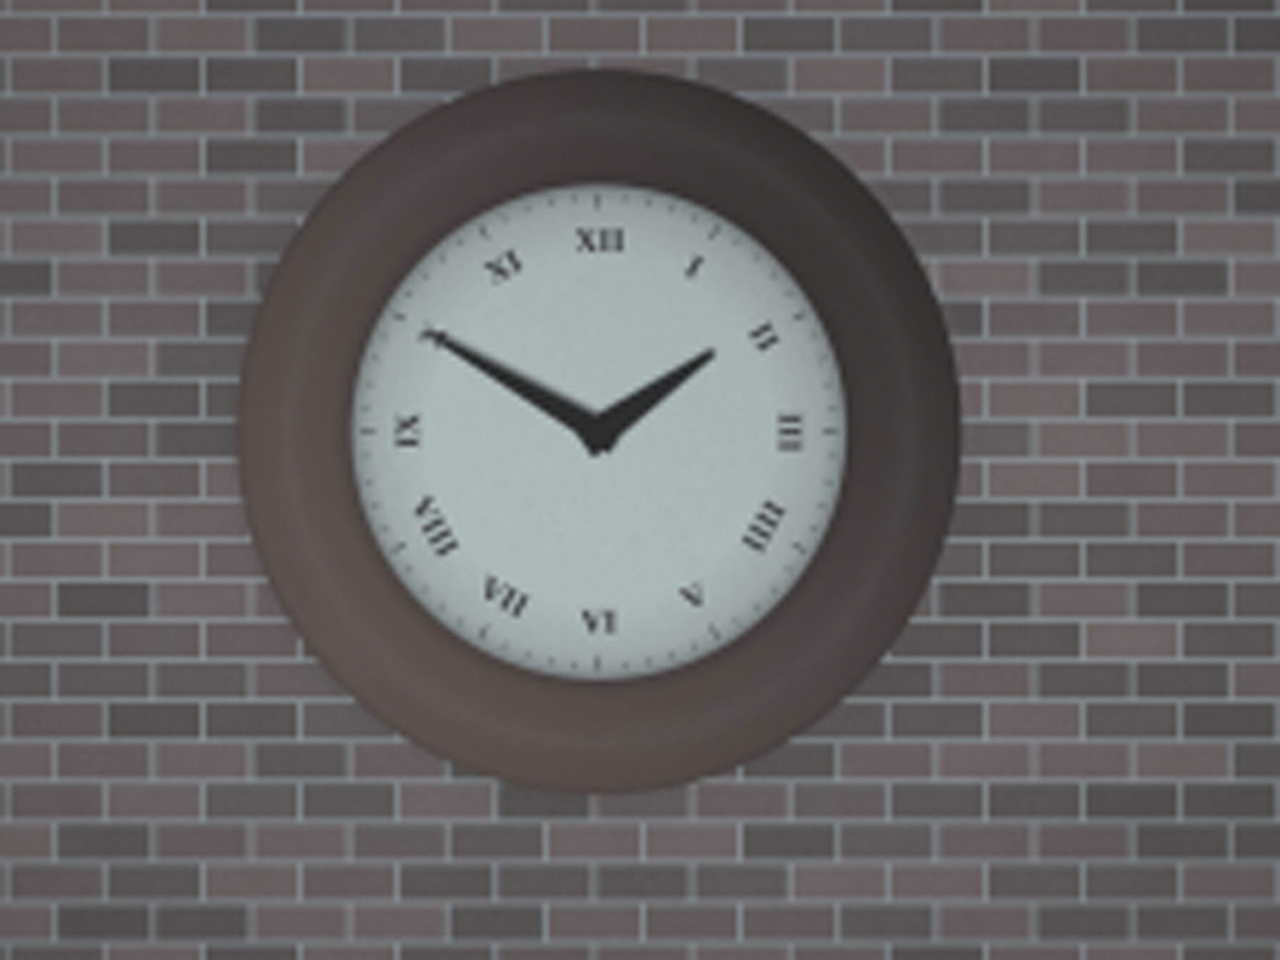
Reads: 1 h 50 min
